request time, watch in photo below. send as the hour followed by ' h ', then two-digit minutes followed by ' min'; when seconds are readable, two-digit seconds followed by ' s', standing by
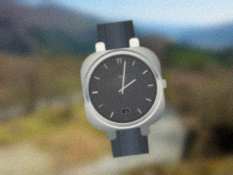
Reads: 2 h 02 min
